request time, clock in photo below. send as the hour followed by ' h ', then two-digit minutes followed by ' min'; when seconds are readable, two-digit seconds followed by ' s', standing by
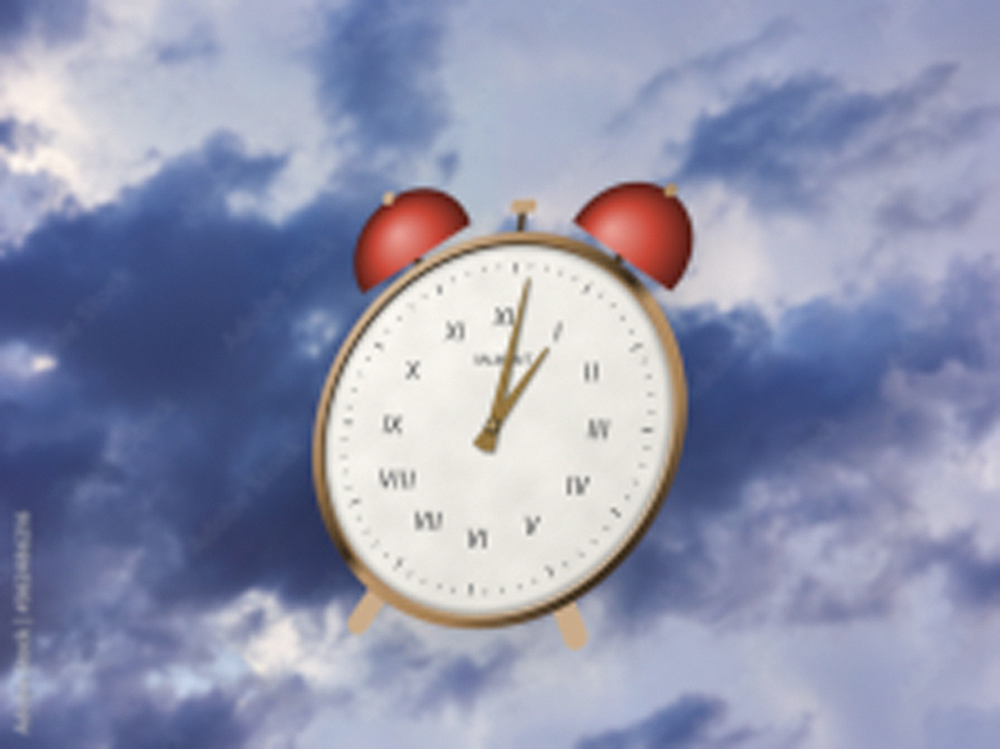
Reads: 1 h 01 min
